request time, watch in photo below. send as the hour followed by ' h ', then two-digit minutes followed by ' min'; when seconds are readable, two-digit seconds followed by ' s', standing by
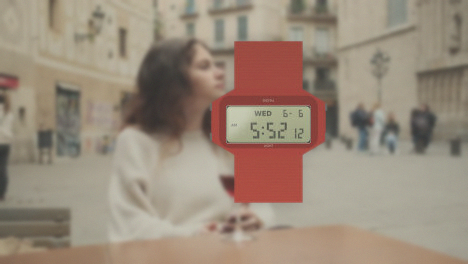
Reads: 5 h 52 min 12 s
